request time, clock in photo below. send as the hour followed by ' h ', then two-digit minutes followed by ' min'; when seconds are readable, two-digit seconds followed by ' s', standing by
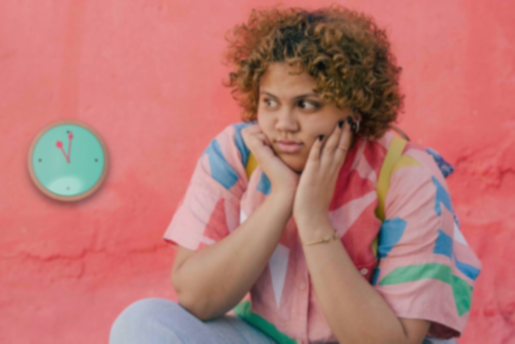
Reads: 11 h 01 min
